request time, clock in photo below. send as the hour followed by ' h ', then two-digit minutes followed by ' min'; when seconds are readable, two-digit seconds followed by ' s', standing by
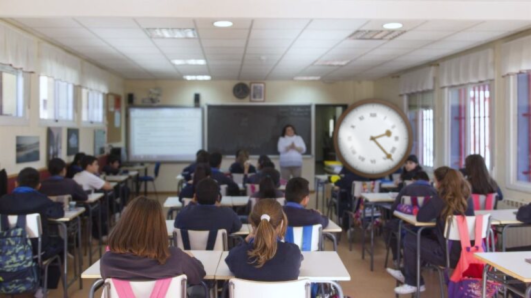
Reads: 2 h 23 min
